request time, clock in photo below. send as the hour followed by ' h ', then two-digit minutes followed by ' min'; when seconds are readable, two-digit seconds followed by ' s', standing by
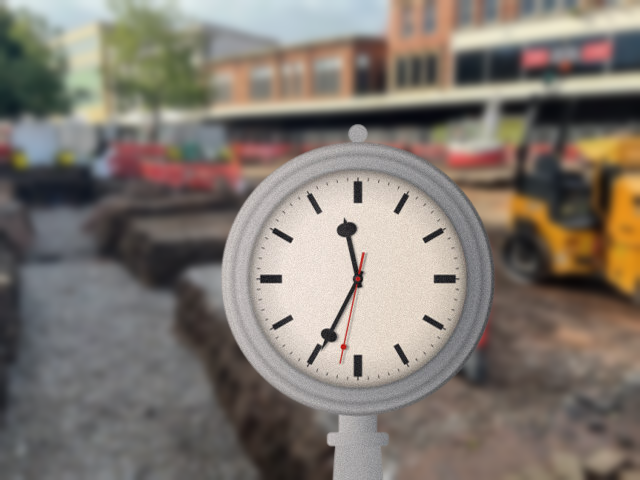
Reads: 11 h 34 min 32 s
